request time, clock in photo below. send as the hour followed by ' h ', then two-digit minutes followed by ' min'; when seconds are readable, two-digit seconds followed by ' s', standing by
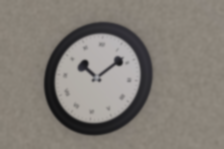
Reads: 10 h 08 min
